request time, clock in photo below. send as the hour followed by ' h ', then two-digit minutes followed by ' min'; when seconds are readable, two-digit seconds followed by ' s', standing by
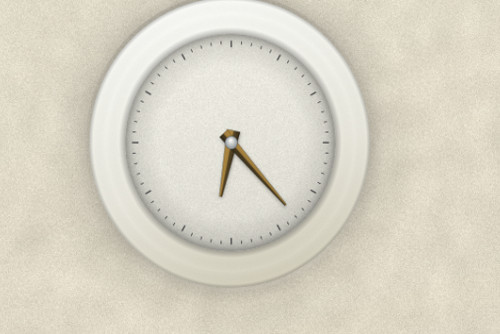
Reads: 6 h 23 min
